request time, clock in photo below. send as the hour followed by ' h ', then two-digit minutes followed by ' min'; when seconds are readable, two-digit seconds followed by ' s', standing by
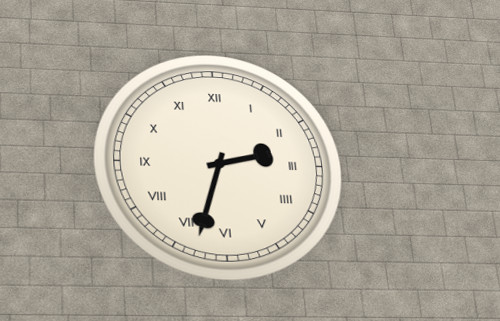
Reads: 2 h 33 min
